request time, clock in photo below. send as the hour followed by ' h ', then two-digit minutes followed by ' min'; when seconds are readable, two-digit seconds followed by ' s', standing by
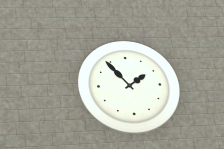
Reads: 1 h 54 min
